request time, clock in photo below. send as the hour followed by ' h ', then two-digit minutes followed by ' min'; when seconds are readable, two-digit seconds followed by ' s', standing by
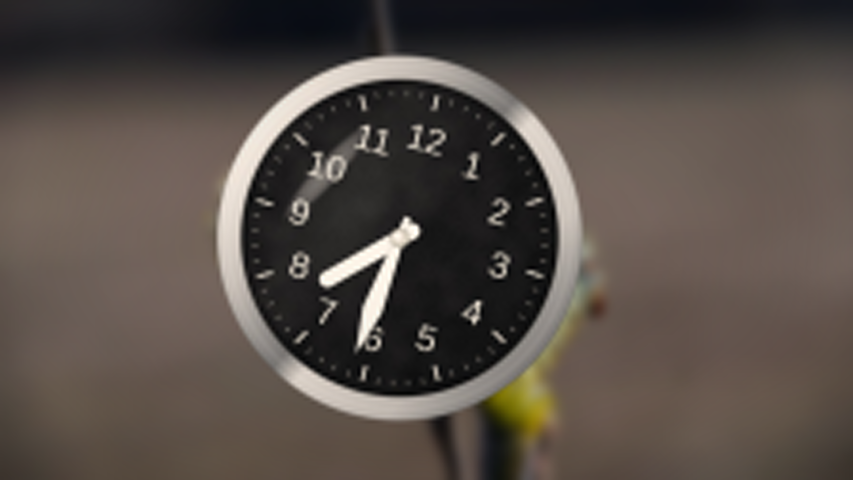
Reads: 7 h 31 min
